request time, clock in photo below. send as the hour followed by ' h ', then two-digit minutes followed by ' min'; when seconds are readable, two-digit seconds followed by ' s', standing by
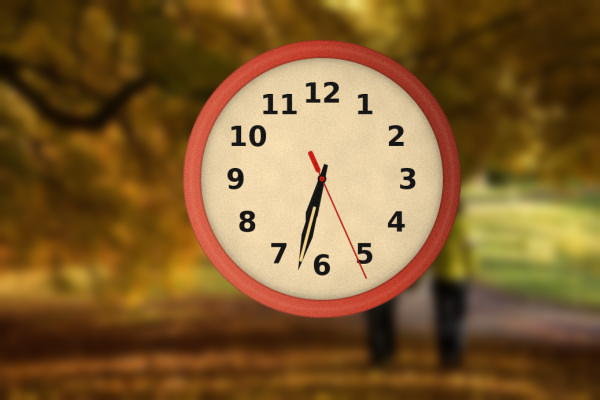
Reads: 6 h 32 min 26 s
